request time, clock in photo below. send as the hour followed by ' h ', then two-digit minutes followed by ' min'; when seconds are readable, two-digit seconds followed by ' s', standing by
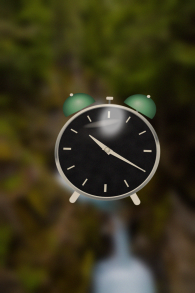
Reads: 10 h 20 min
